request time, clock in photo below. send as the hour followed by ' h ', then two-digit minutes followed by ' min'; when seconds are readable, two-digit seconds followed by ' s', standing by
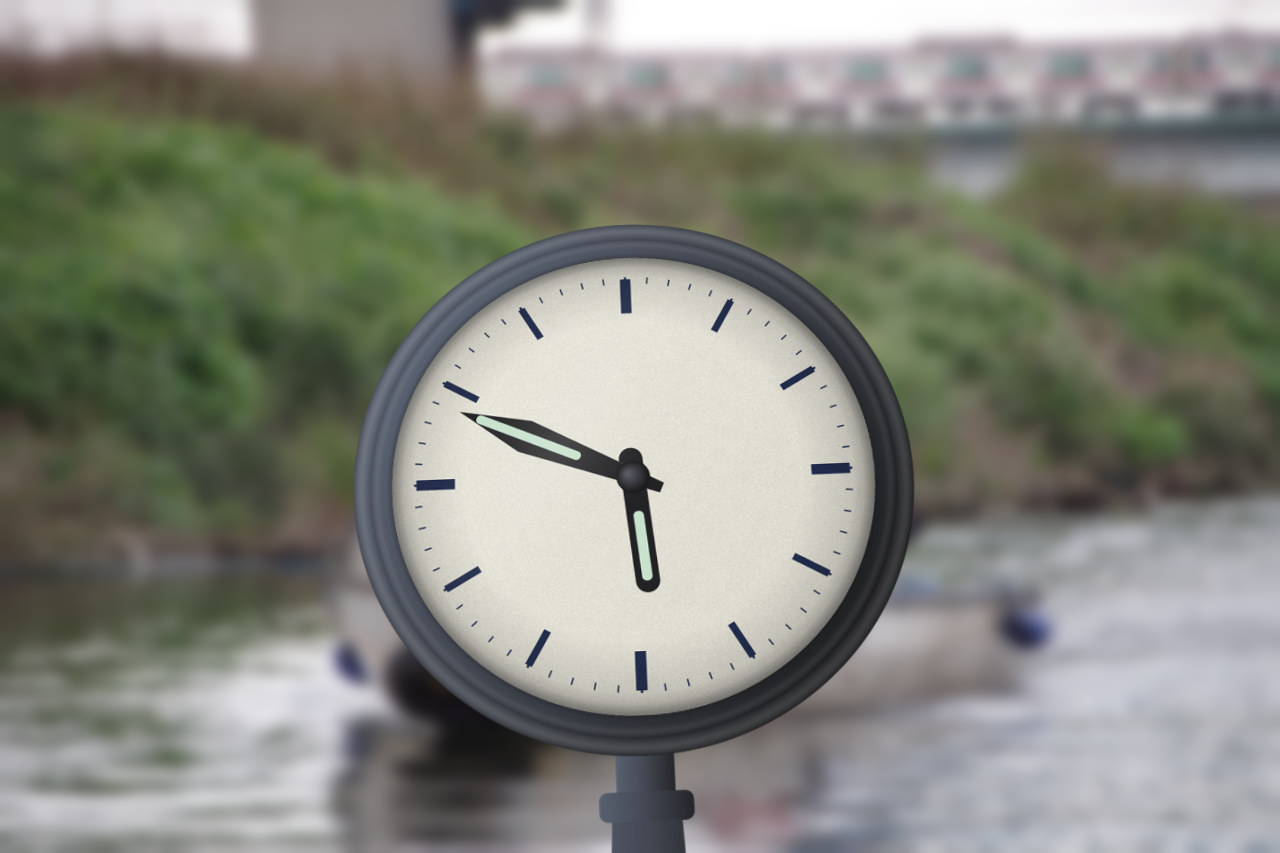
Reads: 5 h 49 min
